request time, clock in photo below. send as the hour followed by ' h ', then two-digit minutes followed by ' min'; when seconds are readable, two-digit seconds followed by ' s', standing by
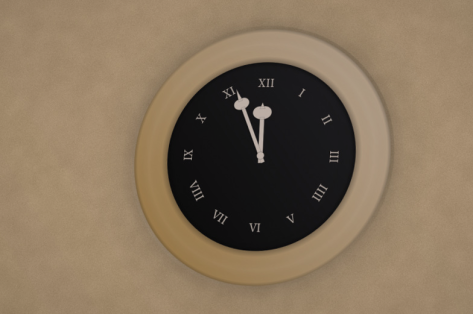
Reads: 11 h 56 min
